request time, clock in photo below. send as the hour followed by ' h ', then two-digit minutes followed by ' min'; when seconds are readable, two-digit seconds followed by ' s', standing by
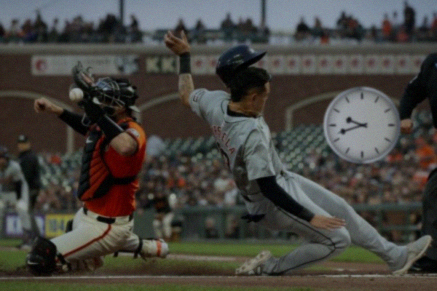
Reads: 9 h 42 min
